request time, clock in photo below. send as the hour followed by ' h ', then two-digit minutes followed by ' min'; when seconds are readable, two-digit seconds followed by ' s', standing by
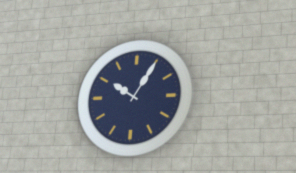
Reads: 10 h 05 min
